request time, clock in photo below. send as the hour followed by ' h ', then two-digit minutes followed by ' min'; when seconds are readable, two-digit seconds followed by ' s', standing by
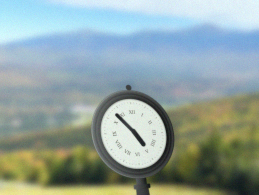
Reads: 4 h 53 min
